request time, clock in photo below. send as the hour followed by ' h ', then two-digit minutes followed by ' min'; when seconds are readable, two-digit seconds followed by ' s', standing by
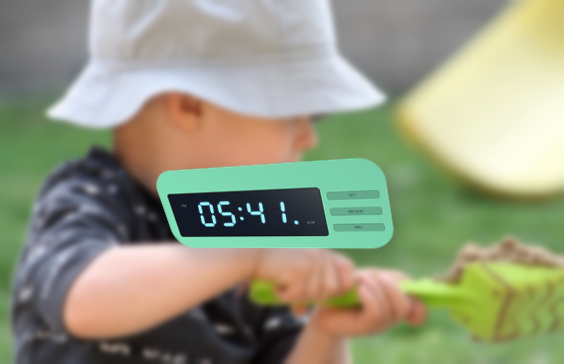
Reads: 5 h 41 min
